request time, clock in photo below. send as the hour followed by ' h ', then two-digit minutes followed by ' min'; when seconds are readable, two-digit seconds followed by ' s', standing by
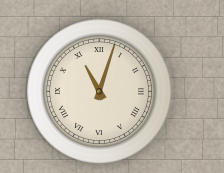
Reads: 11 h 03 min
